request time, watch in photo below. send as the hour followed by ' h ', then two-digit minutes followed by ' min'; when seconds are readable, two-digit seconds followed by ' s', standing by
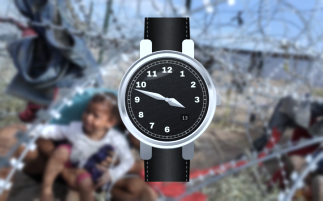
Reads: 3 h 48 min
